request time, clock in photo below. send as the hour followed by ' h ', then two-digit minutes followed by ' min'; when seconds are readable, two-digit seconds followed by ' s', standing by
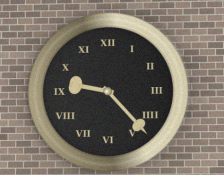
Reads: 9 h 23 min
